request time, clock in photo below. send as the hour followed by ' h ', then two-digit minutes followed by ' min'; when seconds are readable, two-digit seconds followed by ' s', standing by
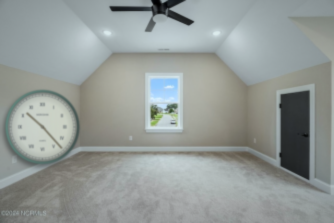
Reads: 10 h 23 min
